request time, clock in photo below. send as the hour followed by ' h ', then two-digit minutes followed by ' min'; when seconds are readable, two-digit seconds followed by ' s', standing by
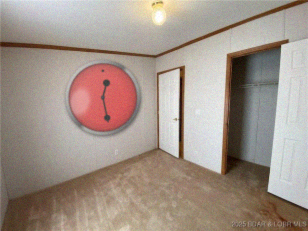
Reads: 12 h 28 min
